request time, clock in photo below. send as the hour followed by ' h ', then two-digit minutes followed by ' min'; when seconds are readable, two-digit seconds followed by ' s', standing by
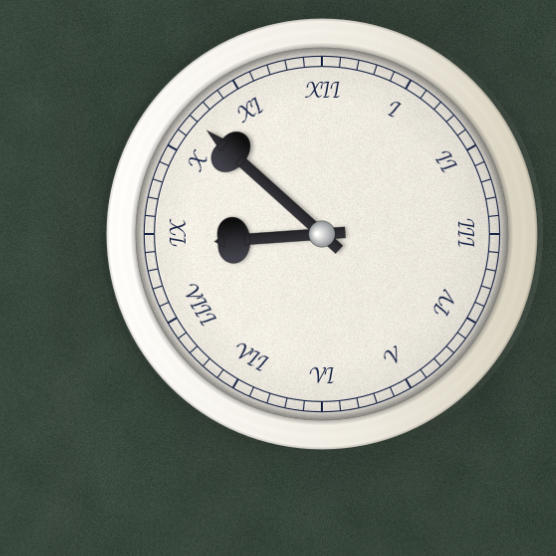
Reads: 8 h 52 min
